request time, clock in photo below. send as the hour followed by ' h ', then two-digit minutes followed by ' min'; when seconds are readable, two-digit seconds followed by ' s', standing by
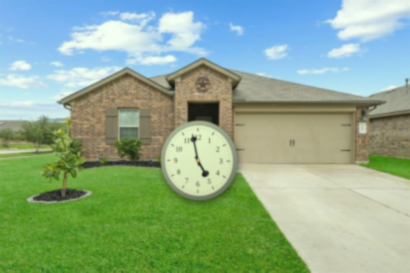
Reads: 4 h 58 min
